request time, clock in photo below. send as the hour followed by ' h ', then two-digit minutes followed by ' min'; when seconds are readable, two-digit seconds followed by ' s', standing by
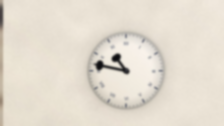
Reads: 10 h 47 min
